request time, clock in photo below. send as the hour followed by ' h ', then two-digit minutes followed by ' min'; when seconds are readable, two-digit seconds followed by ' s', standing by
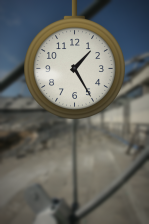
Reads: 1 h 25 min
